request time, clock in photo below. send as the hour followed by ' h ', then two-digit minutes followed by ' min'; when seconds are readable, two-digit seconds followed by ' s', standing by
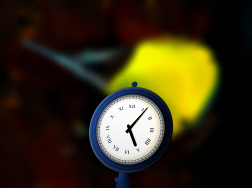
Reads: 5 h 06 min
